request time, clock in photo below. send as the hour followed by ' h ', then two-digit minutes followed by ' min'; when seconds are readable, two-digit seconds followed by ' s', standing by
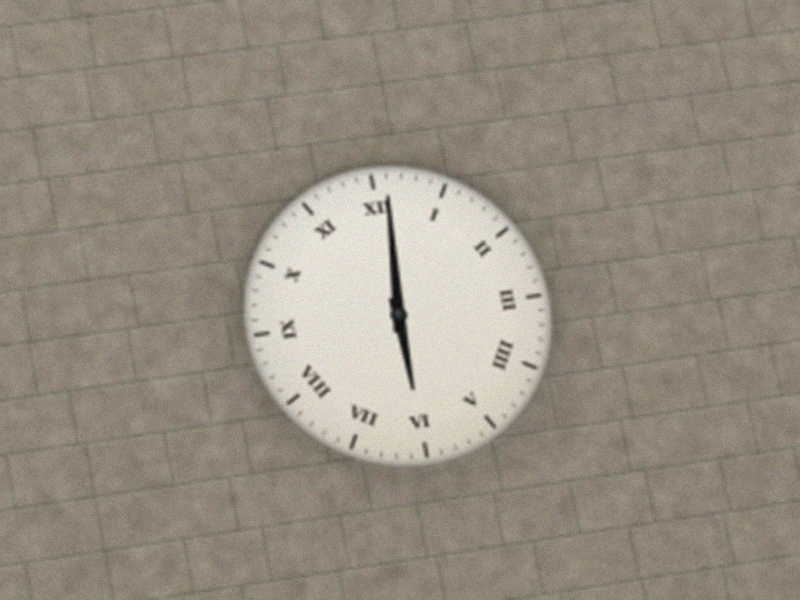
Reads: 6 h 01 min
